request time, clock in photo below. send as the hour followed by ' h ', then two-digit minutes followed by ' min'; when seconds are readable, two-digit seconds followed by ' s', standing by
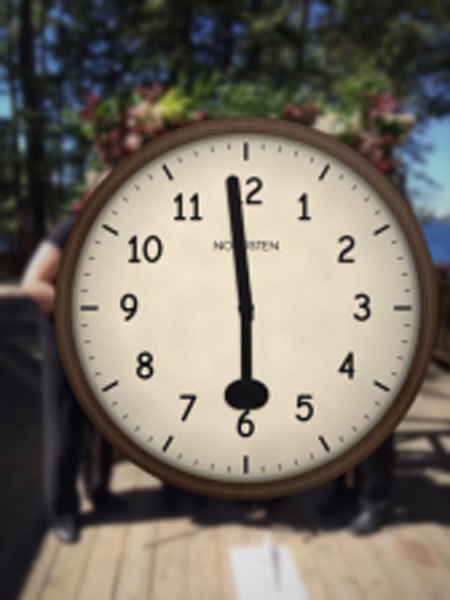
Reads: 5 h 59 min
